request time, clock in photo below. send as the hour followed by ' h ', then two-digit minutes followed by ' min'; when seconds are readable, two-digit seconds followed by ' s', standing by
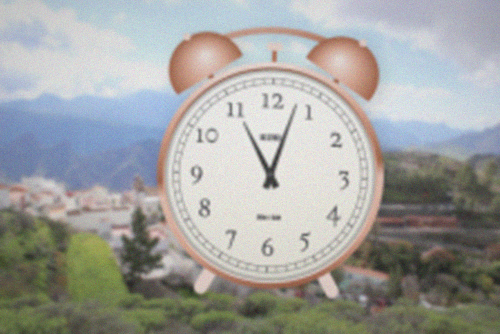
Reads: 11 h 03 min
